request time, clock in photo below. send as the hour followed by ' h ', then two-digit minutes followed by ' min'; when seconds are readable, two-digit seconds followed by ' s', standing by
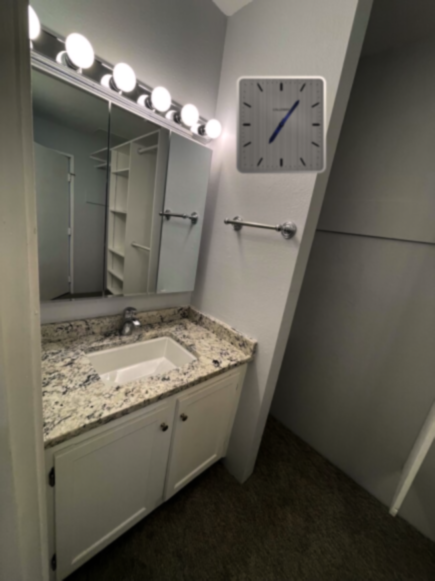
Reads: 7 h 06 min
